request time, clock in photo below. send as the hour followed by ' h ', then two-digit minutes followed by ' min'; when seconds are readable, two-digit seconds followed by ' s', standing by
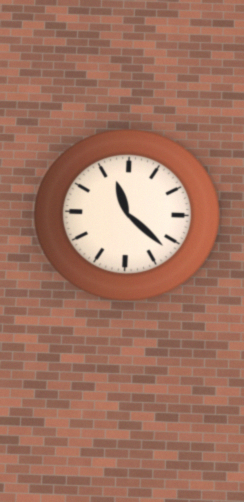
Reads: 11 h 22 min
